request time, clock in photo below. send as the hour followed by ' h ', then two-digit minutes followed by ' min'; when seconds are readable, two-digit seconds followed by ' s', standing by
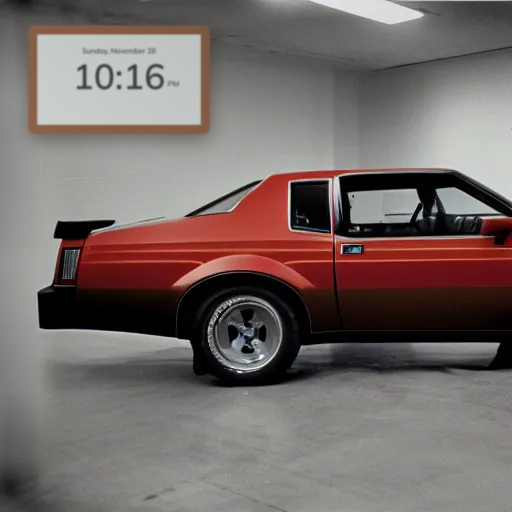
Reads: 10 h 16 min
